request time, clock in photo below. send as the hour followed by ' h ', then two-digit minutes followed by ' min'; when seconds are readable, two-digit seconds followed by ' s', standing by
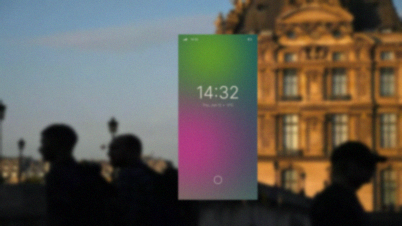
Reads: 14 h 32 min
